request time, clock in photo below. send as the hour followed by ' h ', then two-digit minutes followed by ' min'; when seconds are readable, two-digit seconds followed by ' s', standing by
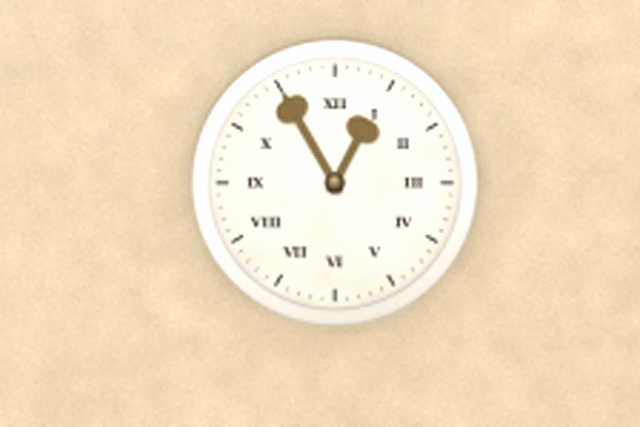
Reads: 12 h 55 min
